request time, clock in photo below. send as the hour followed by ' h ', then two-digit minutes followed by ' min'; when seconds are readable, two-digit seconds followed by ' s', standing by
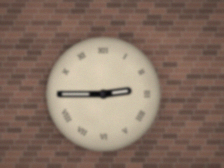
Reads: 2 h 45 min
